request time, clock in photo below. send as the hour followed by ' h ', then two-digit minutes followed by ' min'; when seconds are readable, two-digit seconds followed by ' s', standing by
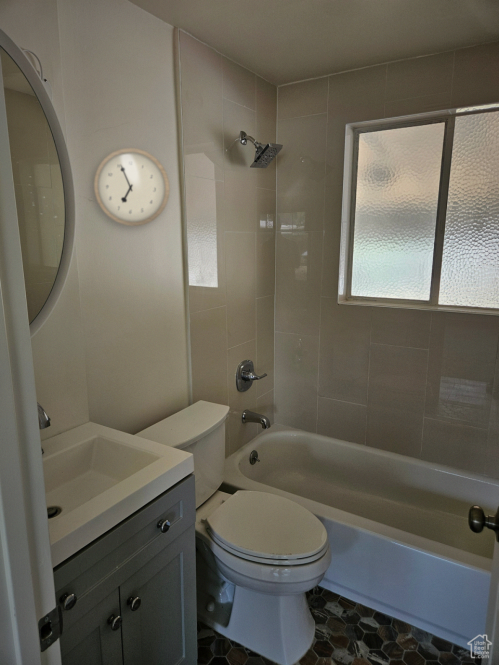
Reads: 6 h 56 min
